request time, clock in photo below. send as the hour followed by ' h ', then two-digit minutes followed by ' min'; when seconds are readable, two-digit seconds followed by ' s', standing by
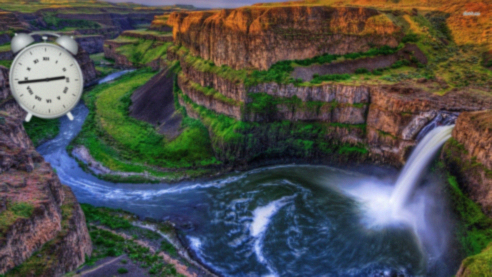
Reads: 2 h 44 min
